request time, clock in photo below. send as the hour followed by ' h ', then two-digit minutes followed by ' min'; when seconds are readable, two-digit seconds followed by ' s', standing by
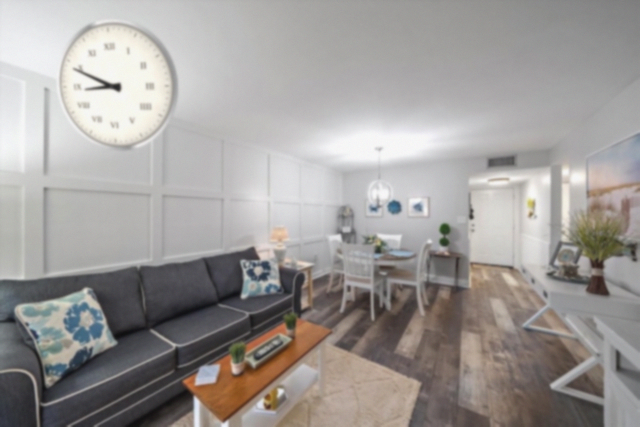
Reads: 8 h 49 min
